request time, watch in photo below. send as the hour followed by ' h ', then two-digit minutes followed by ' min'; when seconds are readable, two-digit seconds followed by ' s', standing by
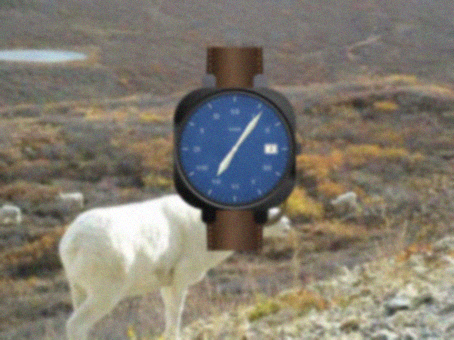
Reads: 7 h 06 min
